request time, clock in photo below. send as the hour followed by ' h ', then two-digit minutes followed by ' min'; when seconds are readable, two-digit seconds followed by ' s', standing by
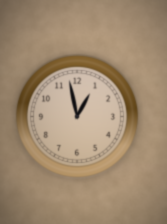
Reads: 12 h 58 min
